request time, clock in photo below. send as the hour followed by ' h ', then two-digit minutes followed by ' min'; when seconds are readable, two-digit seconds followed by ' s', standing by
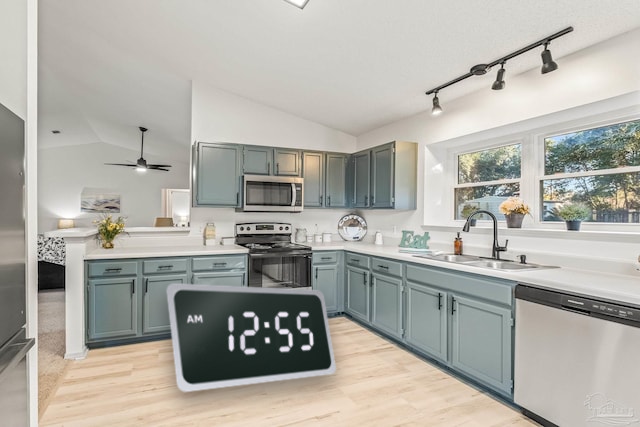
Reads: 12 h 55 min
